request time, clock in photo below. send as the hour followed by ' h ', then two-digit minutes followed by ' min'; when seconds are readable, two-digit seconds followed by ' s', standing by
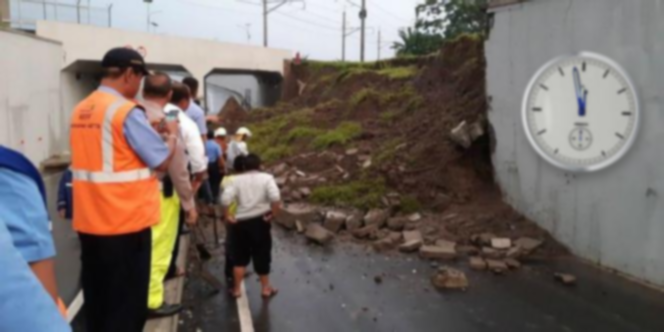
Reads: 11 h 58 min
